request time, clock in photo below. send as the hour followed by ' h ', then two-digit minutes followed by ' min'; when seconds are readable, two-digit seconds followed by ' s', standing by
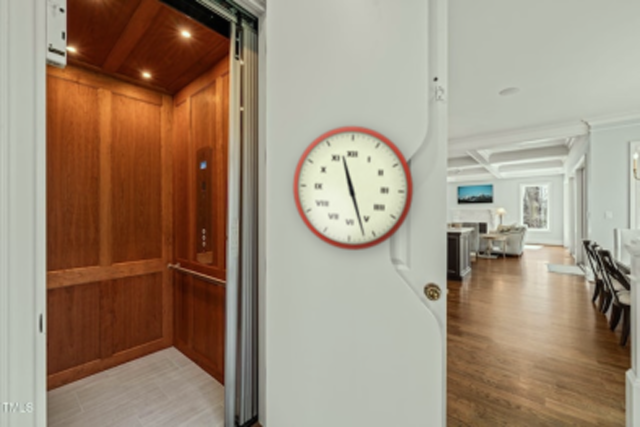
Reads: 11 h 27 min
